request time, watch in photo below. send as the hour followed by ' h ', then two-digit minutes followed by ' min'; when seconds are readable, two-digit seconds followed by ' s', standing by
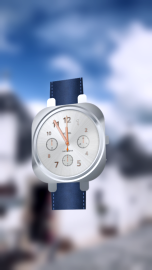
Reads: 11 h 55 min
